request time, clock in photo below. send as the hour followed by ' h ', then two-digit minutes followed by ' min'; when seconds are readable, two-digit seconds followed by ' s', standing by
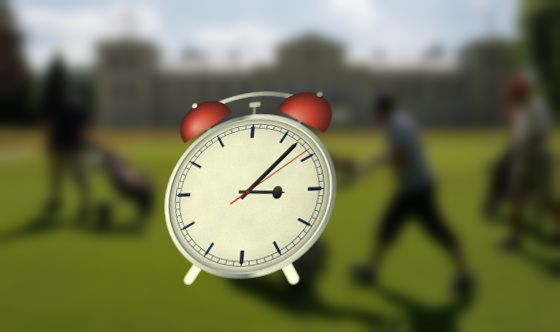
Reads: 3 h 07 min 09 s
